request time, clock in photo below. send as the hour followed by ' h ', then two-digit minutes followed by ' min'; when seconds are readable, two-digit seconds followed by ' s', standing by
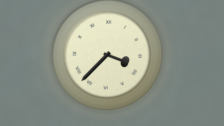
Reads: 3 h 37 min
